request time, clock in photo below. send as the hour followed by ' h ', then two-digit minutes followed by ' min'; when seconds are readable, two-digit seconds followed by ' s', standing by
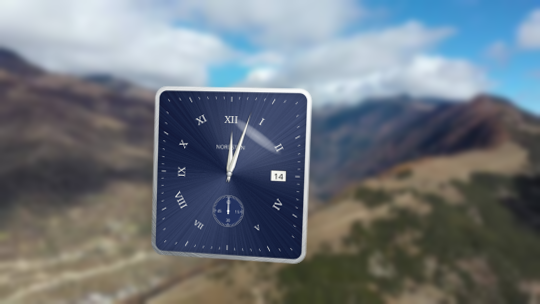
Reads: 12 h 03 min
